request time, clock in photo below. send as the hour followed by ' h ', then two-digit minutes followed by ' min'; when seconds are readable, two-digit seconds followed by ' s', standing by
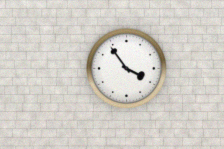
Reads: 3 h 54 min
